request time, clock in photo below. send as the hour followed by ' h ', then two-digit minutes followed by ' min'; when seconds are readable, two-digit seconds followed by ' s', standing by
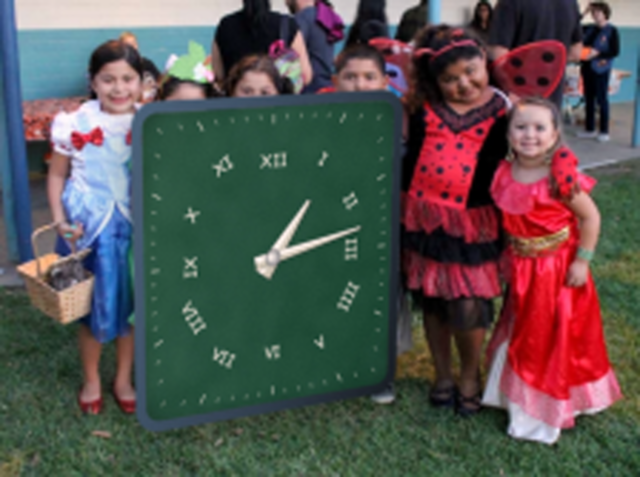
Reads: 1 h 13 min
